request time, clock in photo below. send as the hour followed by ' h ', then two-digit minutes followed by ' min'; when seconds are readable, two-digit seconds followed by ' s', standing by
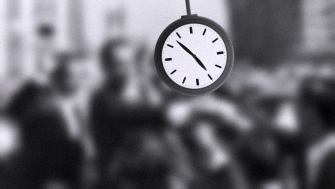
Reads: 4 h 53 min
